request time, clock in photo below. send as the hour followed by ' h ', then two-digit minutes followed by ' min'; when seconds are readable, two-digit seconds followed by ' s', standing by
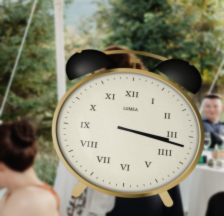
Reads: 3 h 17 min
